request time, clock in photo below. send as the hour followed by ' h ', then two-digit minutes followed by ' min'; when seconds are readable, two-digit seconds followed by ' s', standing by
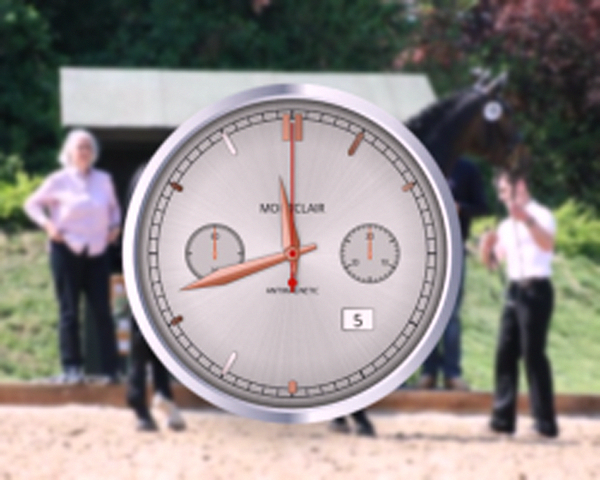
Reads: 11 h 42 min
